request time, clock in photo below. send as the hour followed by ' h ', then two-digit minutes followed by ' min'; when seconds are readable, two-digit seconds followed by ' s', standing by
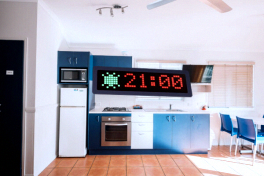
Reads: 21 h 00 min
